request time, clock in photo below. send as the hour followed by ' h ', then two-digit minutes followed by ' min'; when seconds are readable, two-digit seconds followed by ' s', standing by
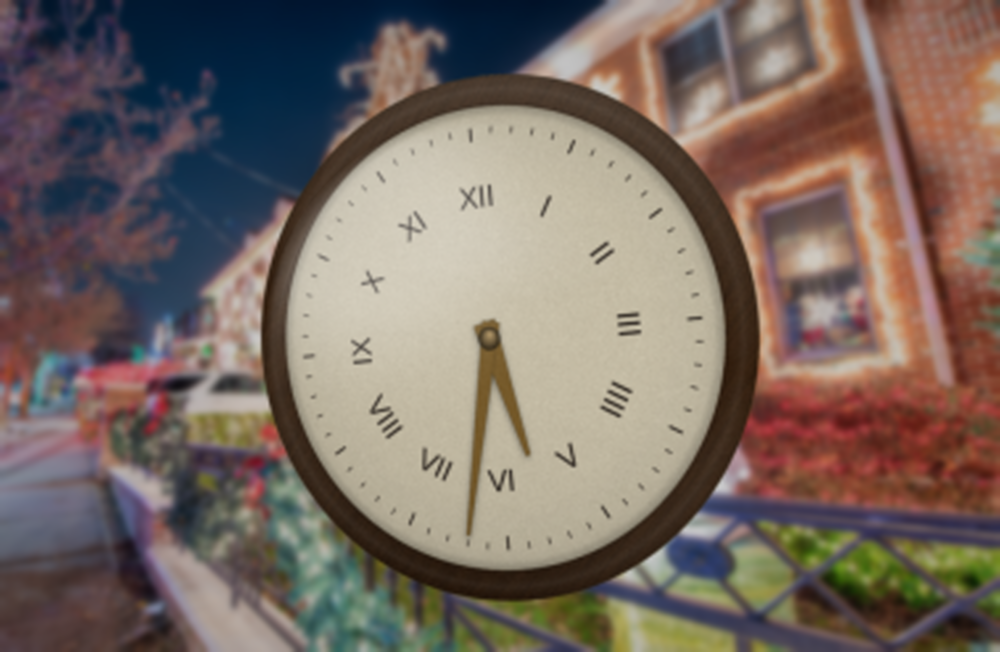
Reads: 5 h 32 min
